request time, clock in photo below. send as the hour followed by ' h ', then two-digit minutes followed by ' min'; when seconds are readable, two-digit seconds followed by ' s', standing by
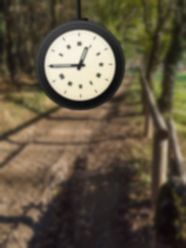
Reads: 12 h 45 min
